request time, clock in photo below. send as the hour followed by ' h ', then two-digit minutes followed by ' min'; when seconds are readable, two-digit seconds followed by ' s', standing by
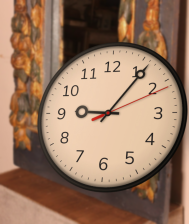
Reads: 9 h 06 min 11 s
